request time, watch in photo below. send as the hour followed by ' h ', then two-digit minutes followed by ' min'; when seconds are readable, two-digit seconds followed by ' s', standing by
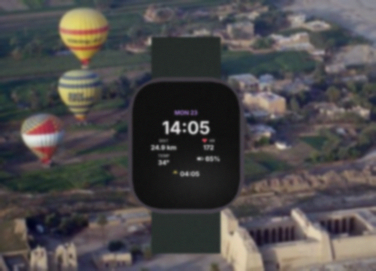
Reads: 14 h 05 min
